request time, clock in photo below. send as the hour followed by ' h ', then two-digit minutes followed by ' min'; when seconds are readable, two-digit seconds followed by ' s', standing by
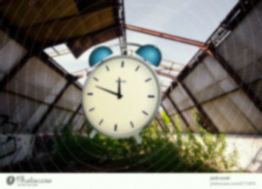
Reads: 11 h 48 min
